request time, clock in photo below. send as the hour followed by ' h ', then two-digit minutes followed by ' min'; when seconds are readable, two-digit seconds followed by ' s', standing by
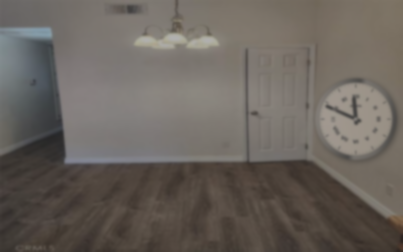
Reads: 11 h 49 min
